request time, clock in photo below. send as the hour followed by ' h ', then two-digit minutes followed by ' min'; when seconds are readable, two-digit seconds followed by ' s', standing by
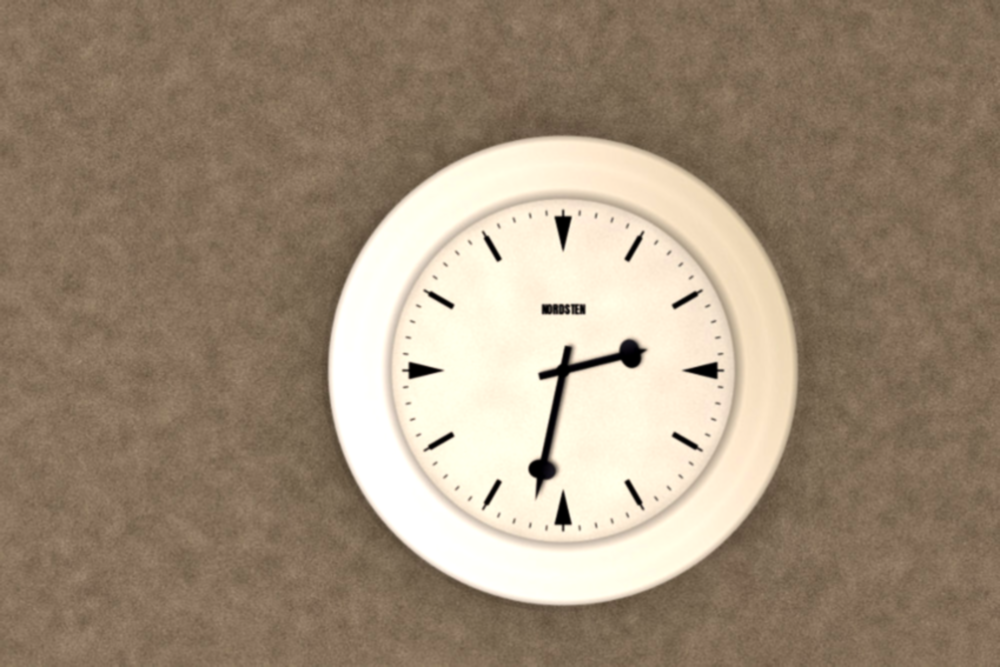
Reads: 2 h 32 min
